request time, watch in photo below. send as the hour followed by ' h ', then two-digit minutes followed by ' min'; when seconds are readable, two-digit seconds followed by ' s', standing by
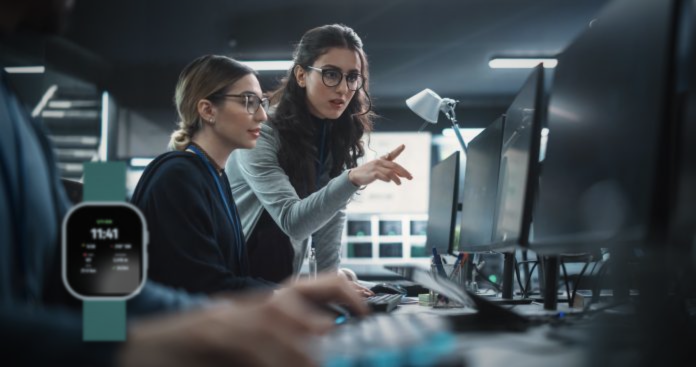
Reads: 11 h 41 min
